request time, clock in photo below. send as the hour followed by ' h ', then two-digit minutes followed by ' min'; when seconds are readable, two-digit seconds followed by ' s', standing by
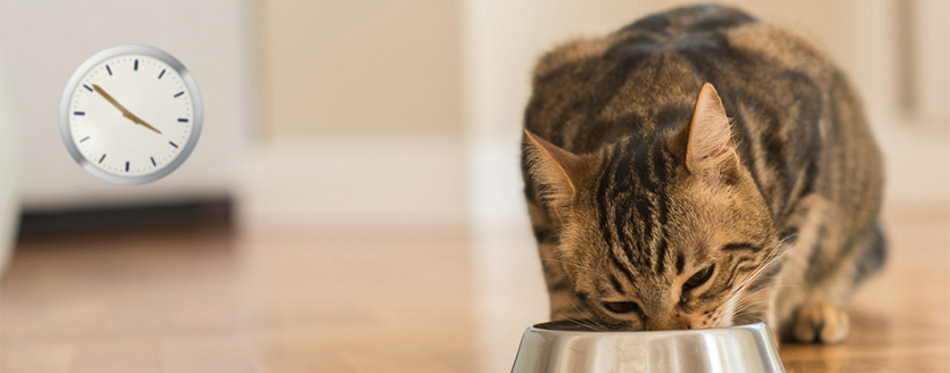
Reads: 3 h 51 min
